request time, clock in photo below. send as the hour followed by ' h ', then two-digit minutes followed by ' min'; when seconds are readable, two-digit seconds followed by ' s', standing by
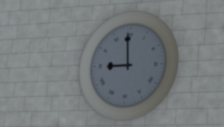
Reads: 8 h 59 min
